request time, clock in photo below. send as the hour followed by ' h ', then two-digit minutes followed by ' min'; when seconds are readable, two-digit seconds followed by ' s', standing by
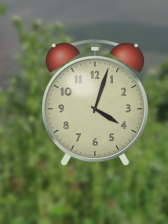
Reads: 4 h 03 min
